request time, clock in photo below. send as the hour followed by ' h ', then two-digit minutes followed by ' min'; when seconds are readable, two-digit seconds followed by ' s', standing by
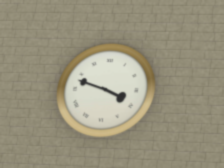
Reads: 3 h 48 min
